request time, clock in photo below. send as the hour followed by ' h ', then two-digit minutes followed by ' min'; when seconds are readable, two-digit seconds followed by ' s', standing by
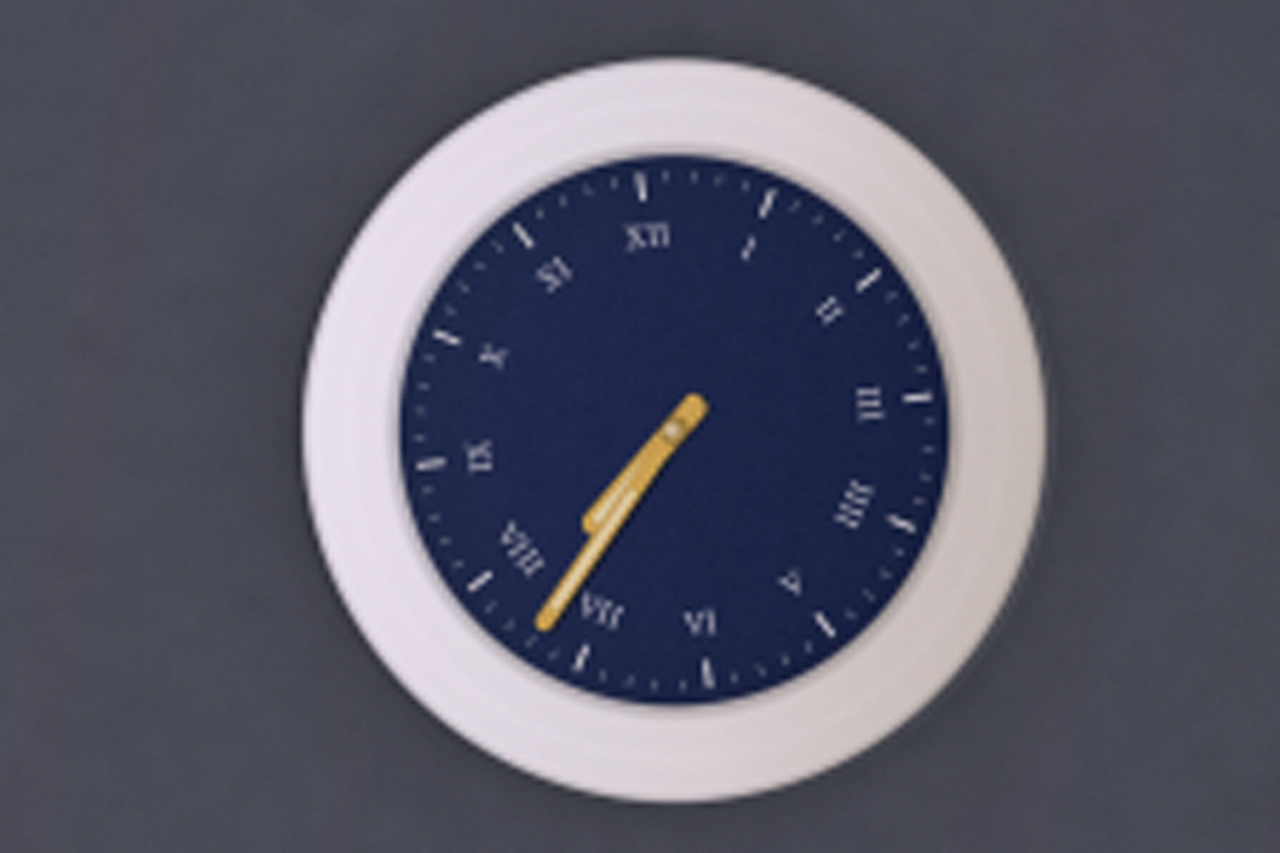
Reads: 7 h 37 min
